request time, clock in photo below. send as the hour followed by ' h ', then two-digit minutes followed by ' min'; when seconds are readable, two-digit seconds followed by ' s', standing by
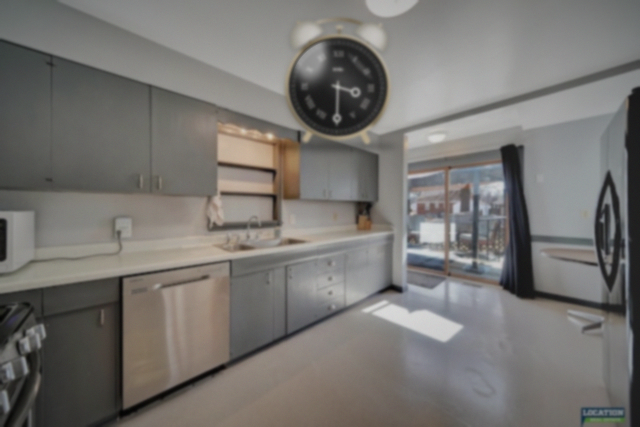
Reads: 3 h 30 min
